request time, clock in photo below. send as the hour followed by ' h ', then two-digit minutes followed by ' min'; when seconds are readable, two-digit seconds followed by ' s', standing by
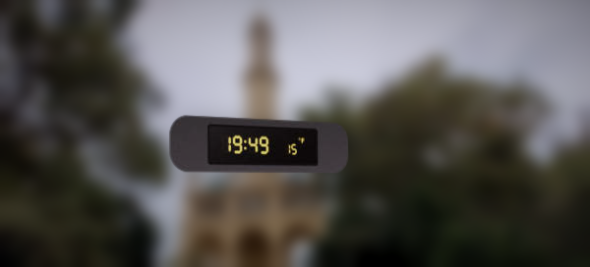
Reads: 19 h 49 min
